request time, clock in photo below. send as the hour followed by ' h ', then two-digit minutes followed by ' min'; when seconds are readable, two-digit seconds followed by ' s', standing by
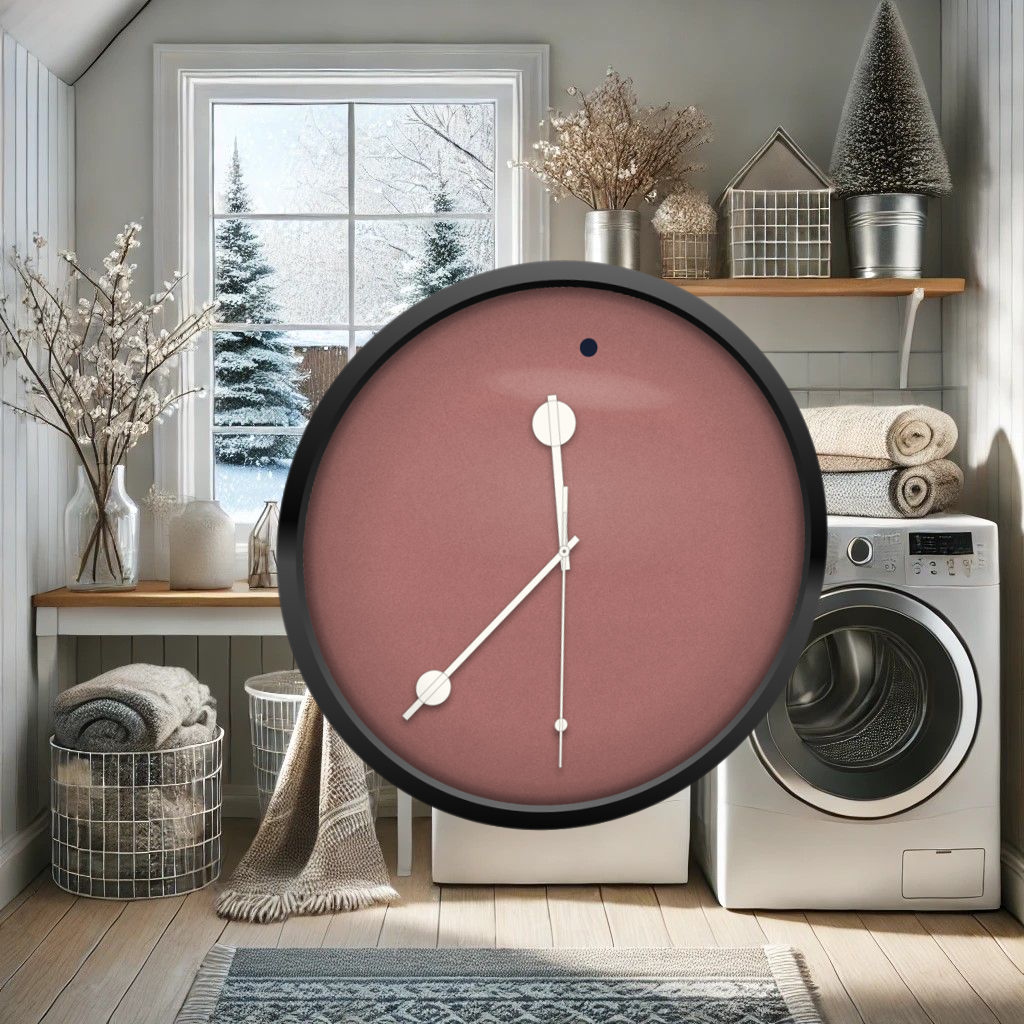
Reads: 11 h 36 min 29 s
